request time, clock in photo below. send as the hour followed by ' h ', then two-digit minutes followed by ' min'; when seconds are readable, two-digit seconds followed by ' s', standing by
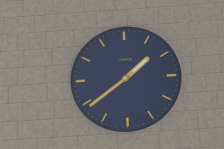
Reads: 1 h 39 min
